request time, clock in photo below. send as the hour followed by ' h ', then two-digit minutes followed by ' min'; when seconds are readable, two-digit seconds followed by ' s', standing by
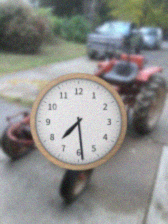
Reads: 7 h 29 min
